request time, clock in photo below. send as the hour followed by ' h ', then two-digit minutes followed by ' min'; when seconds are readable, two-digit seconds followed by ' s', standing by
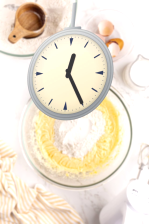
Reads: 12 h 25 min
